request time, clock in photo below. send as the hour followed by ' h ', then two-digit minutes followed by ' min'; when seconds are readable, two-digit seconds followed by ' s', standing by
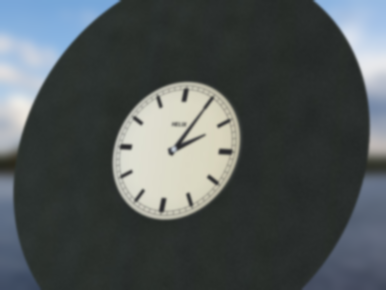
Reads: 2 h 05 min
